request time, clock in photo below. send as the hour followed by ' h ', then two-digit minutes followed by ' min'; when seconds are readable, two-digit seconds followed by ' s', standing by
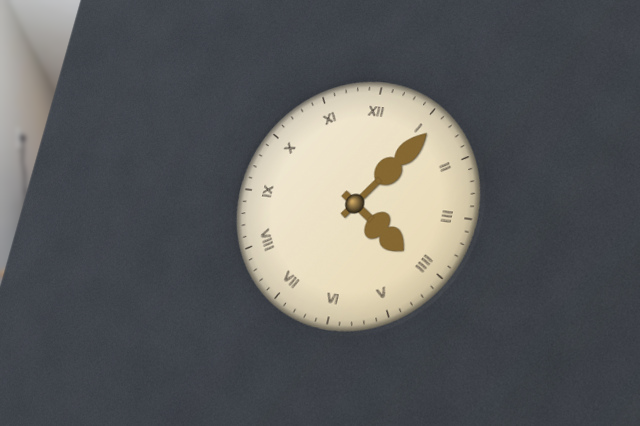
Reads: 4 h 06 min
